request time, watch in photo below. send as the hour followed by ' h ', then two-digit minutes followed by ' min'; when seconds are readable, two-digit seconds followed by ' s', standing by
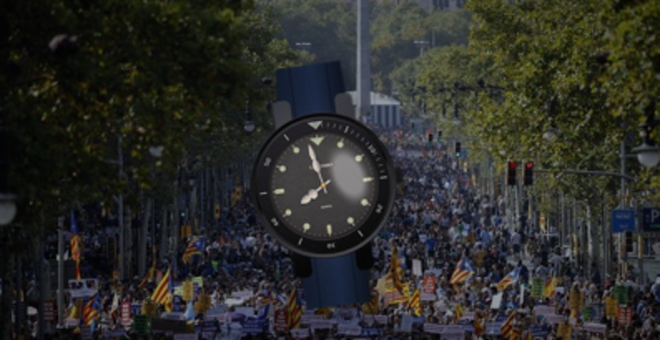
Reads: 7 h 58 min
